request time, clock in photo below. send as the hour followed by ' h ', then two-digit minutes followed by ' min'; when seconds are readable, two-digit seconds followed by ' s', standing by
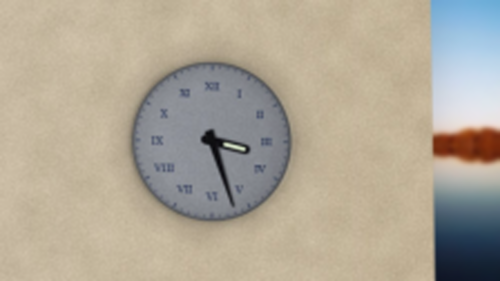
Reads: 3 h 27 min
